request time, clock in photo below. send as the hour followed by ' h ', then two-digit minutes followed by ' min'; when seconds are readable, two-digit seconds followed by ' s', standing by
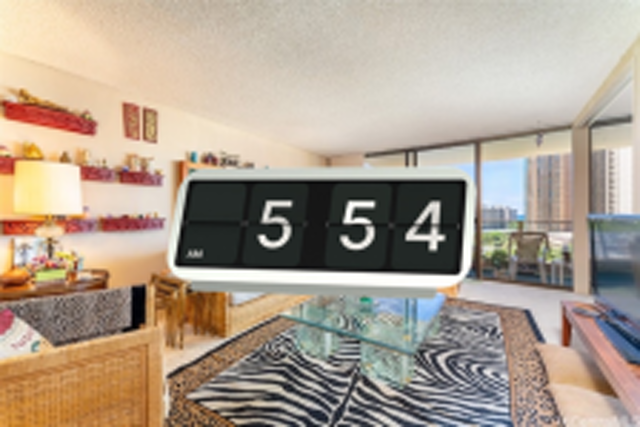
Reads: 5 h 54 min
